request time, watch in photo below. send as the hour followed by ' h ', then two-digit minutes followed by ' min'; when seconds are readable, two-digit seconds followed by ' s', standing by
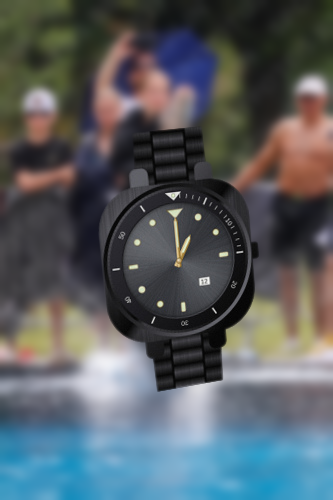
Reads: 1 h 00 min
